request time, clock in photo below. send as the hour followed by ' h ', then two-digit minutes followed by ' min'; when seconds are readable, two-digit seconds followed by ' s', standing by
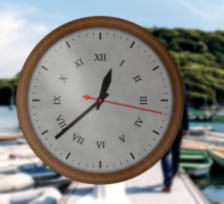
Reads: 12 h 38 min 17 s
